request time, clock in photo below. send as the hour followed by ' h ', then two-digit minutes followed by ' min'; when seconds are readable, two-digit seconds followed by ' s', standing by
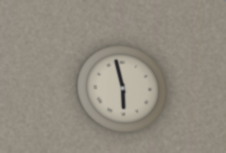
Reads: 5 h 58 min
